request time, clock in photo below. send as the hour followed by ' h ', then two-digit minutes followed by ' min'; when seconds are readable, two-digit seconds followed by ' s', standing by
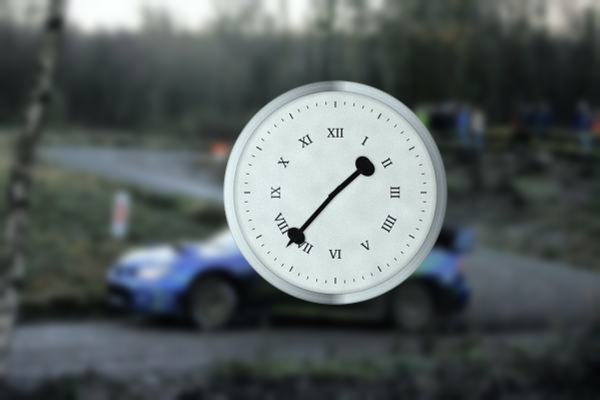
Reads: 1 h 37 min
